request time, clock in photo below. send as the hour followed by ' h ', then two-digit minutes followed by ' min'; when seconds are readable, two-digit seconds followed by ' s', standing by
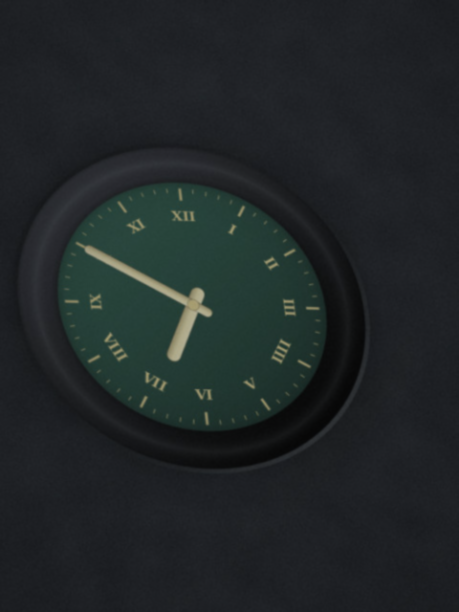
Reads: 6 h 50 min
